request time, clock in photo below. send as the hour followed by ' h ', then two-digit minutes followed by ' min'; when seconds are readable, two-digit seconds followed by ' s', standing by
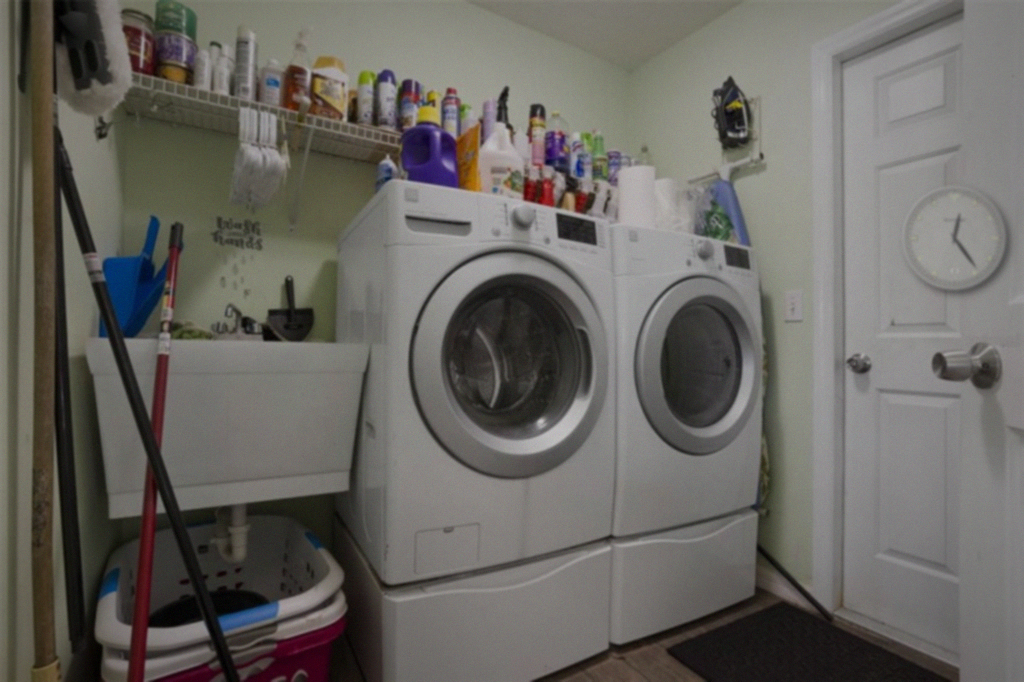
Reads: 12 h 24 min
